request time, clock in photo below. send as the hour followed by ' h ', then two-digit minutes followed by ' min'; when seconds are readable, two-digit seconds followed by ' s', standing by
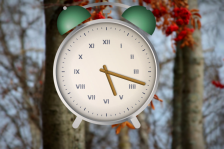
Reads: 5 h 18 min
